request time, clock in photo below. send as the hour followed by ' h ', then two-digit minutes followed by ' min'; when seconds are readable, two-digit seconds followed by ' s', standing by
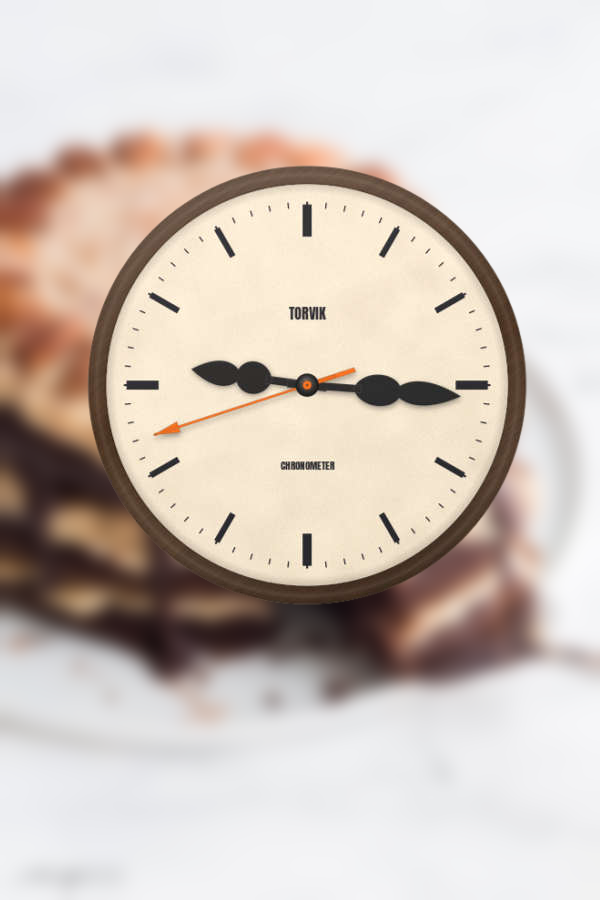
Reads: 9 h 15 min 42 s
